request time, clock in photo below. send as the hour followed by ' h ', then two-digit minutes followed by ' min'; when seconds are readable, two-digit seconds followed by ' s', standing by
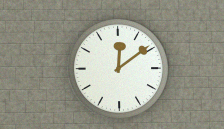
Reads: 12 h 09 min
